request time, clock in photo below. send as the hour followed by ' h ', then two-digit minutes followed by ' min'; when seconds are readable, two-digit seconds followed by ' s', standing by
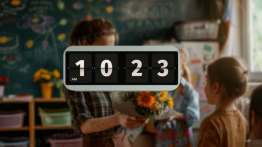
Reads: 10 h 23 min
